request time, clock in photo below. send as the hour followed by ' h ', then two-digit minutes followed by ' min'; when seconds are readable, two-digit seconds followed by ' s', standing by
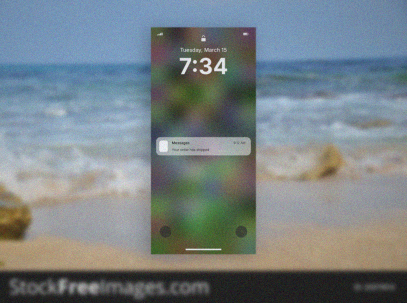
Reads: 7 h 34 min
